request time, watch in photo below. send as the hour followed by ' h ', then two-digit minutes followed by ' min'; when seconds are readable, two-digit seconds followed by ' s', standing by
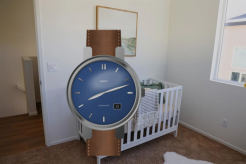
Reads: 8 h 12 min
